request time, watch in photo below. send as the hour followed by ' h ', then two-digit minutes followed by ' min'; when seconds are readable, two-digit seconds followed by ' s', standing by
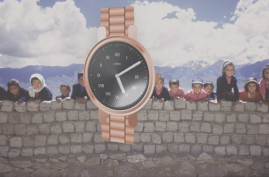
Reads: 5 h 10 min
